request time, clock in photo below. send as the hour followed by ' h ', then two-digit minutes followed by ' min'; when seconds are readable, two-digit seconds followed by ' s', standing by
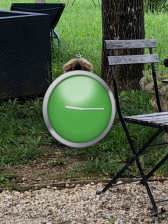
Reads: 9 h 15 min
